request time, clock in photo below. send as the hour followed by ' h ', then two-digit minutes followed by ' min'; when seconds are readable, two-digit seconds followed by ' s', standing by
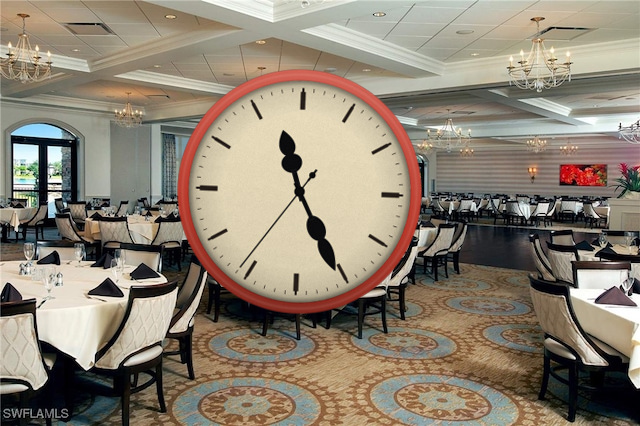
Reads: 11 h 25 min 36 s
